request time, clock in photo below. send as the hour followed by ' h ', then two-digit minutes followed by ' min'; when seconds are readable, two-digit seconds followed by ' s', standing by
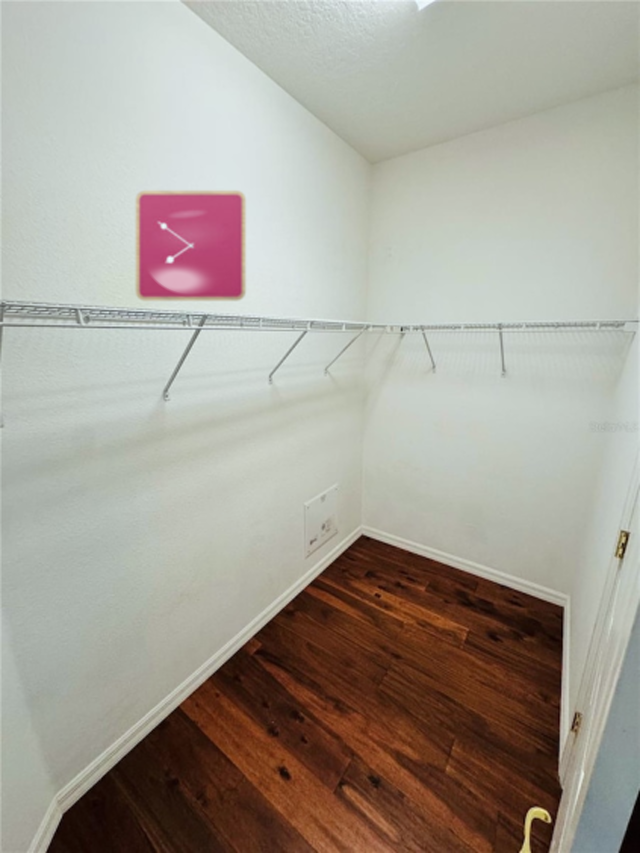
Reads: 7 h 51 min
